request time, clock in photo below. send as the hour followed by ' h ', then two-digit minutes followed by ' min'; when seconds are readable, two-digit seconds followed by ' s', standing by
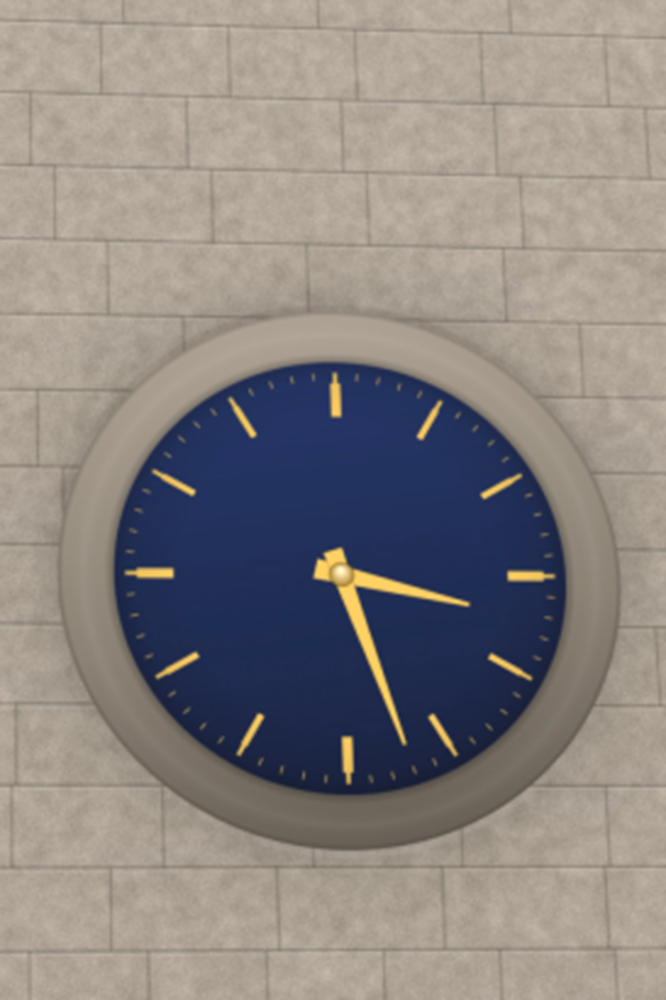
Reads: 3 h 27 min
